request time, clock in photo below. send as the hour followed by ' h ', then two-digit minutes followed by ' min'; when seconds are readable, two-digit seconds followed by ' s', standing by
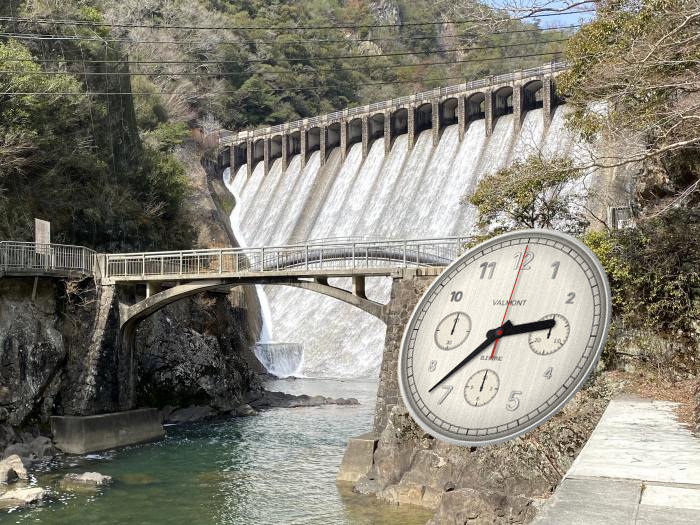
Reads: 2 h 37 min
